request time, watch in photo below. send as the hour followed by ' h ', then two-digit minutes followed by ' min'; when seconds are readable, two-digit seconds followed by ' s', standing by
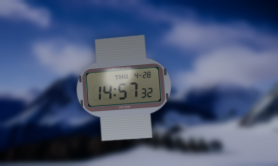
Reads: 14 h 57 min 32 s
